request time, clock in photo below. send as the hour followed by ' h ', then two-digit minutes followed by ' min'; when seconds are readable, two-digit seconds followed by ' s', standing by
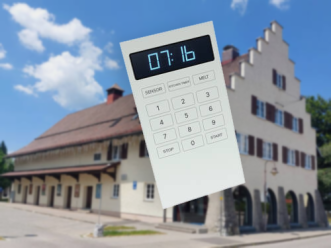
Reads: 7 h 16 min
